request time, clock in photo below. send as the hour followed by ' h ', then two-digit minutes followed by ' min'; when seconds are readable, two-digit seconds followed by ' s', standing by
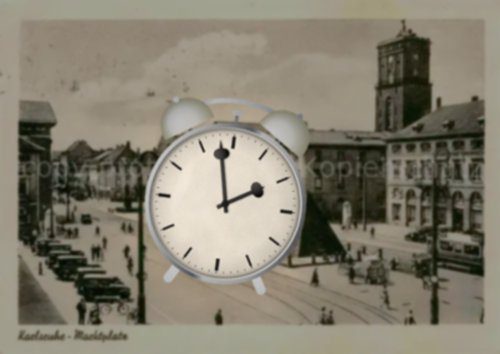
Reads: 1 h 58 min
